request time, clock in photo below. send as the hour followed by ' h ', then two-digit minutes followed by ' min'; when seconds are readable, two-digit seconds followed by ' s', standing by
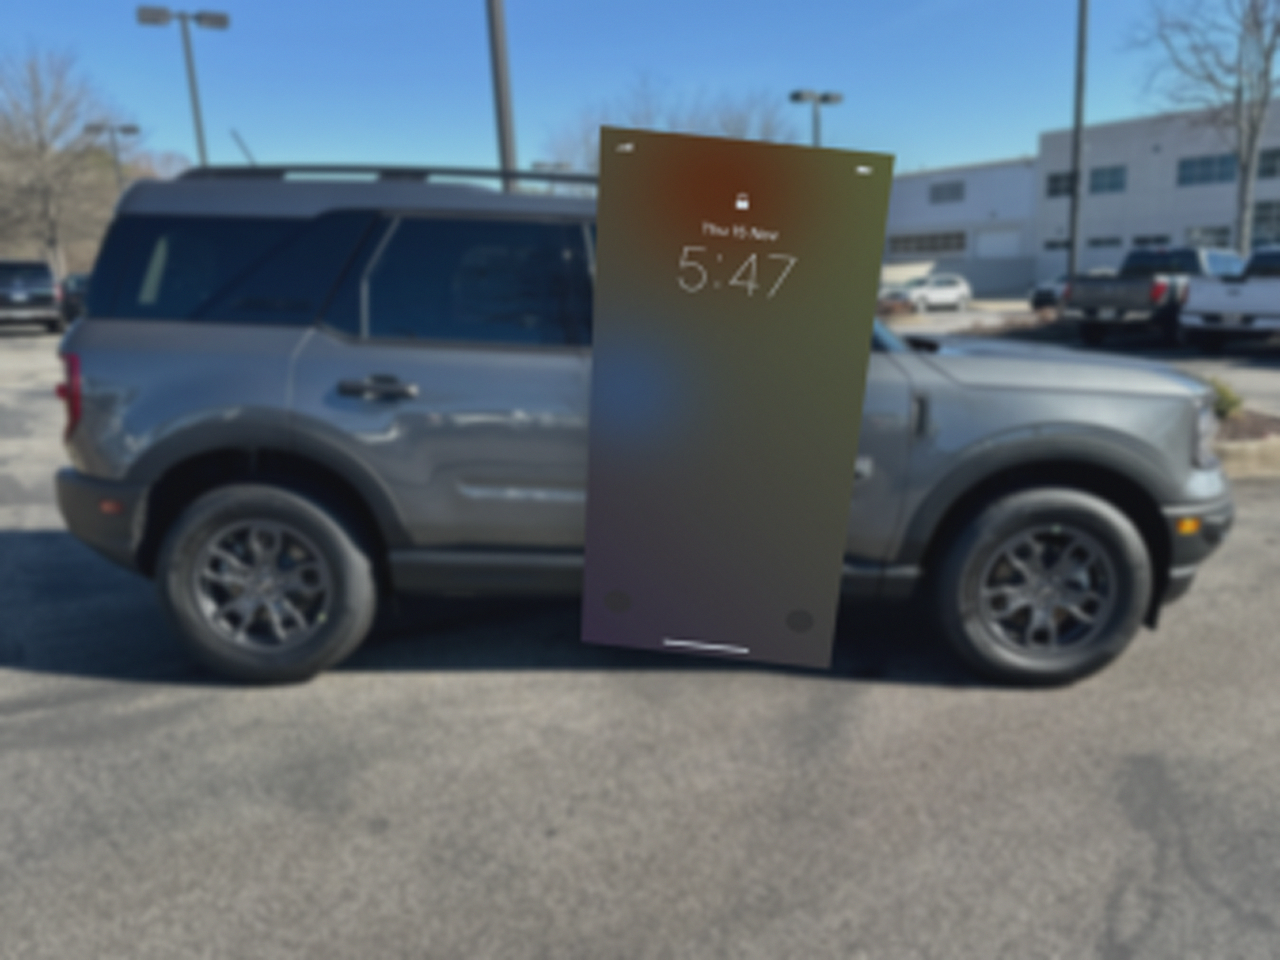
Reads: 5 h 47 min
